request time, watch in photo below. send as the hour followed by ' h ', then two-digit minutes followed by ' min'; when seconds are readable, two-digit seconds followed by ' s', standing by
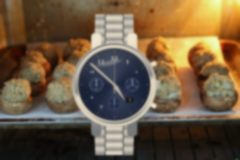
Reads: 4 h 52 min
